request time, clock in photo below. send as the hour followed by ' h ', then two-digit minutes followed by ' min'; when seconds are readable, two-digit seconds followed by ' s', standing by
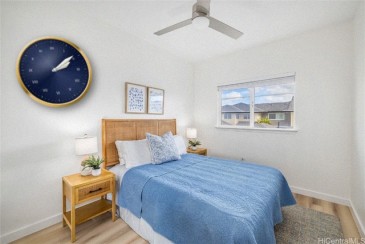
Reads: 2 h 09 min
